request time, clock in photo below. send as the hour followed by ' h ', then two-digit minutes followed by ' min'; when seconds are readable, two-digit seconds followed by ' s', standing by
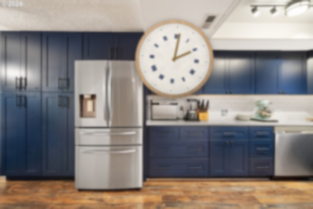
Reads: 2 h 01 min
